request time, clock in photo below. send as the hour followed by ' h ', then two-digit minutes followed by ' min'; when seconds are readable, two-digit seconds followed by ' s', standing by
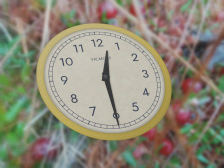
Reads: 12 h 30 min
